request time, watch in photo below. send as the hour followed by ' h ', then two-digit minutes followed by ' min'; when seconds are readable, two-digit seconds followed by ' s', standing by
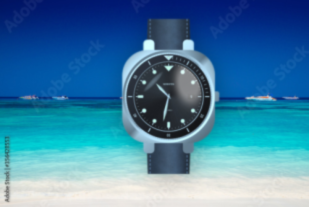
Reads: 10 h 32 min
